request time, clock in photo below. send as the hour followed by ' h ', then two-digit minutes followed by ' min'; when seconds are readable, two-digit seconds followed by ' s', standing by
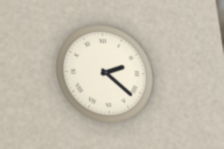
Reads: 2 h 22 min
